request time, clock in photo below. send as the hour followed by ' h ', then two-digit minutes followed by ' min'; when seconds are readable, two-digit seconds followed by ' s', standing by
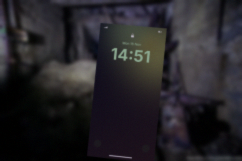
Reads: 14 h 51 min
